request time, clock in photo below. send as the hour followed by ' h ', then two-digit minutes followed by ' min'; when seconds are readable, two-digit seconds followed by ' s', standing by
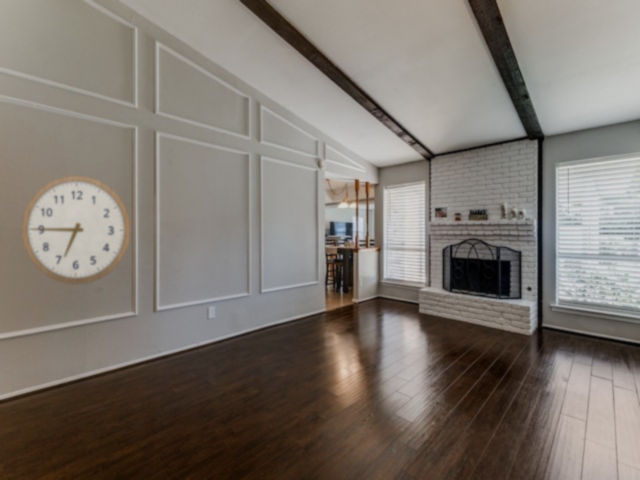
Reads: 6 h 45 min
